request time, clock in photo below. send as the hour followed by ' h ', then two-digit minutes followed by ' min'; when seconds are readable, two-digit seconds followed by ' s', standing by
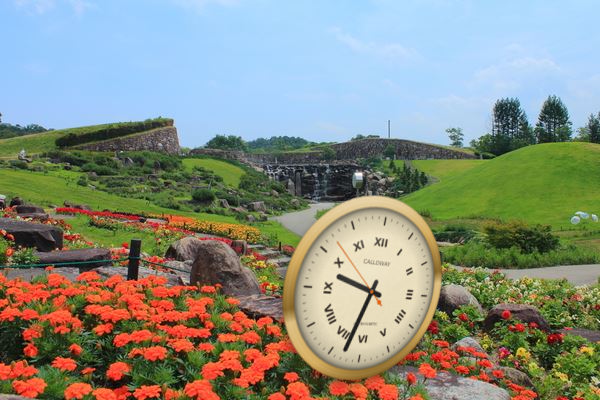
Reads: 9 h 32 min 52 s
